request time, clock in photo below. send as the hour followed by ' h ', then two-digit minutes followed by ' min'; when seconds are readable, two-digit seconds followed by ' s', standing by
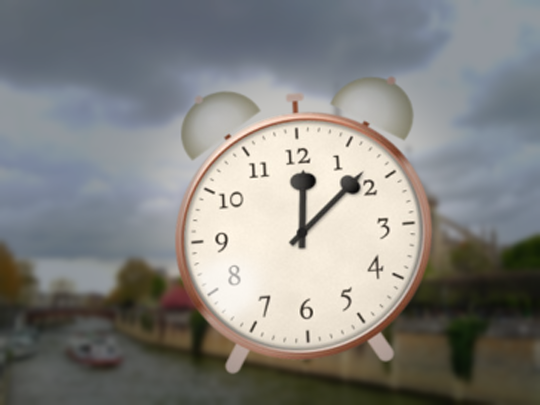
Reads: 12 h 08 min
